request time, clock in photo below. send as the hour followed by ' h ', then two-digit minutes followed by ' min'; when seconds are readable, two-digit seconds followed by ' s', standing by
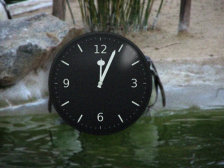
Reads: 12 h 04 min
